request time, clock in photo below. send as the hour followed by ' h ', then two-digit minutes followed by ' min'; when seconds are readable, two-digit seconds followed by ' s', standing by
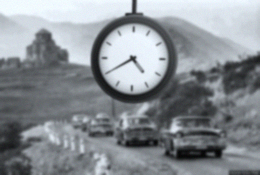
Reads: 4 h 40 min
